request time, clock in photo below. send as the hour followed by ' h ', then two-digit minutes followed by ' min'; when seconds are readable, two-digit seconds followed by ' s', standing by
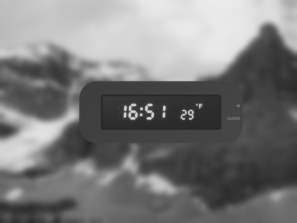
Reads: 16 h 51 min
